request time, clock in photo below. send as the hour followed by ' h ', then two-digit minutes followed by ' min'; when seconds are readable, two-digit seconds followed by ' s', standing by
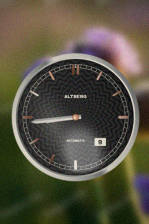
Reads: 8 h 44 min
